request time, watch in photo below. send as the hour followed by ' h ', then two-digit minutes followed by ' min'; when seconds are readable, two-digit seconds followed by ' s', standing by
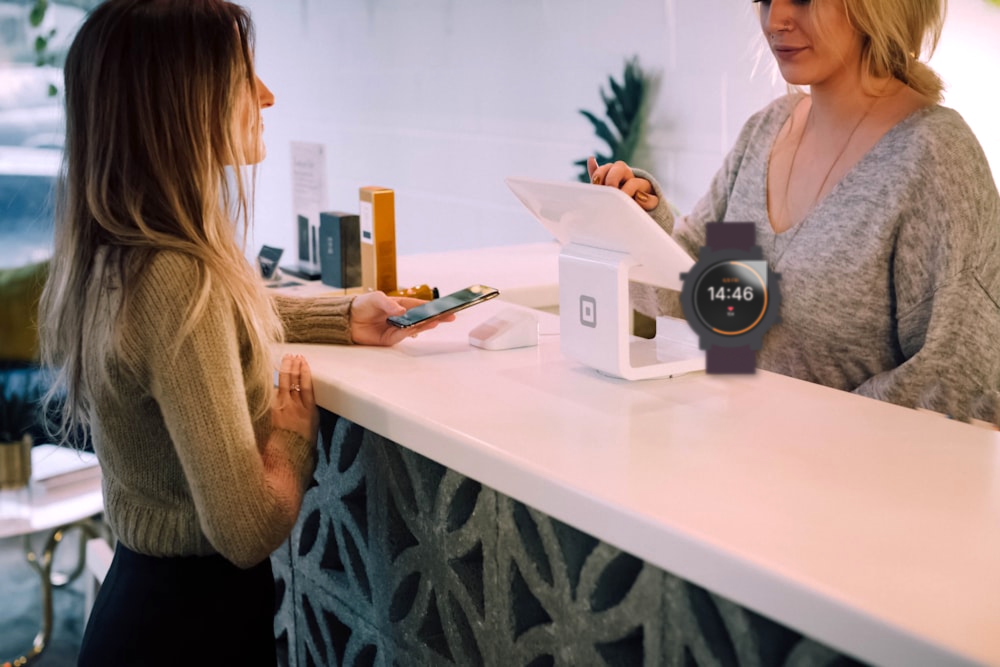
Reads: 14 h 46 min
